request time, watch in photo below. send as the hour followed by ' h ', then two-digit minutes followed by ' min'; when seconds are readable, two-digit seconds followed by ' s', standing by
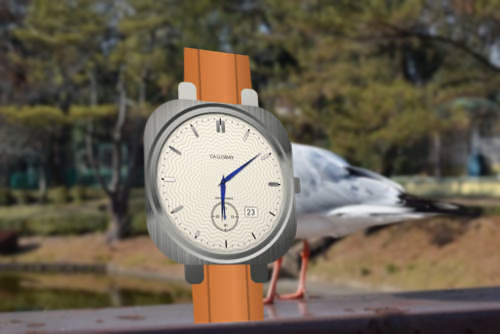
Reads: 6 h 09 min
